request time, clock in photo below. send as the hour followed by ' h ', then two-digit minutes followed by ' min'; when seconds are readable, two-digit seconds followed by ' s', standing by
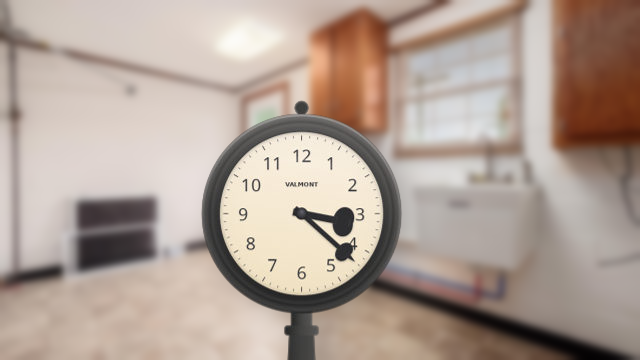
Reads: 3 h 22 min
